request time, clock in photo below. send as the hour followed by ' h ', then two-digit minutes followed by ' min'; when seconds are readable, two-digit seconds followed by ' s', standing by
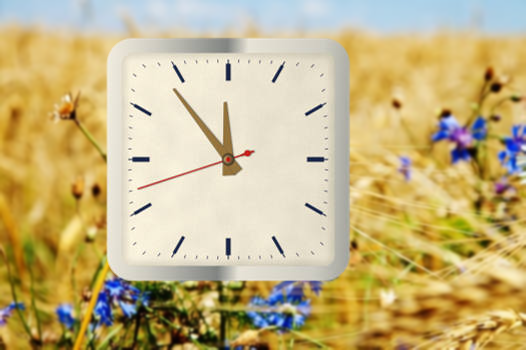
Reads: 11 h 53 min 42 s
